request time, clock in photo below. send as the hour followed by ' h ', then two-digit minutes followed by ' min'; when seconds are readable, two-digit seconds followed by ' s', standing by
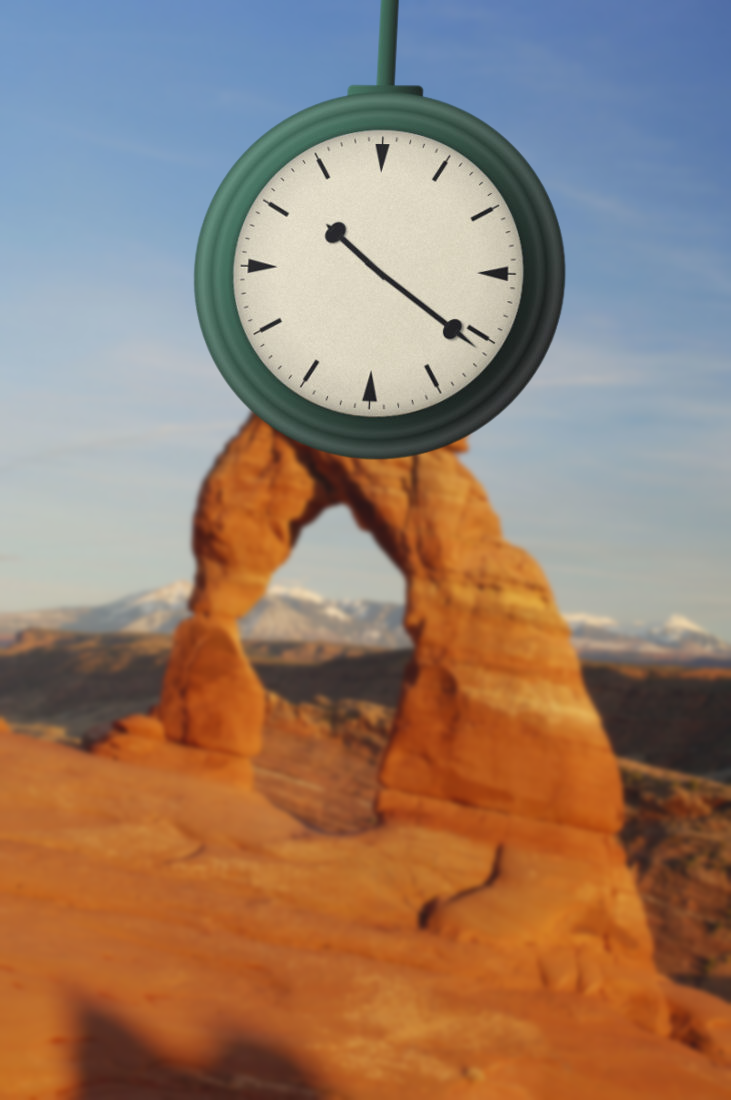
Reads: 10 h 21 min
